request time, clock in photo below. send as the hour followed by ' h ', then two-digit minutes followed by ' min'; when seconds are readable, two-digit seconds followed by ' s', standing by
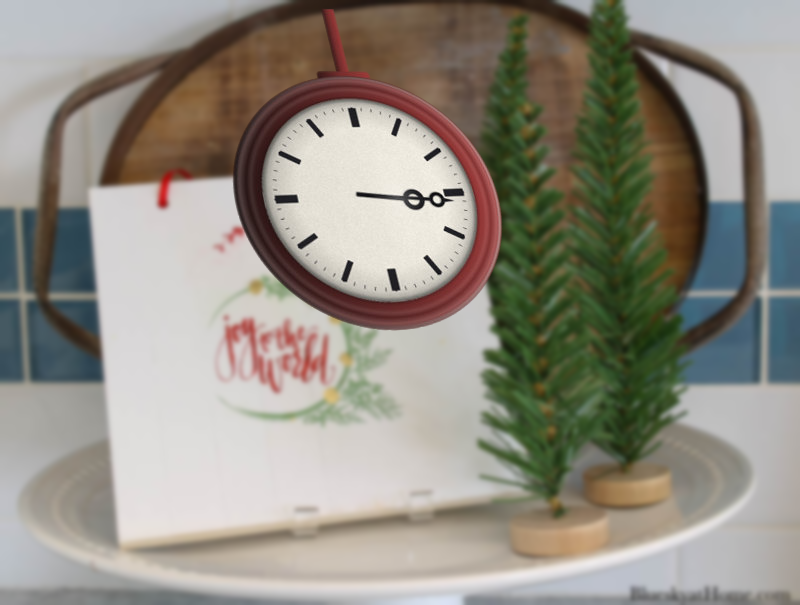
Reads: 3 h 16 min
